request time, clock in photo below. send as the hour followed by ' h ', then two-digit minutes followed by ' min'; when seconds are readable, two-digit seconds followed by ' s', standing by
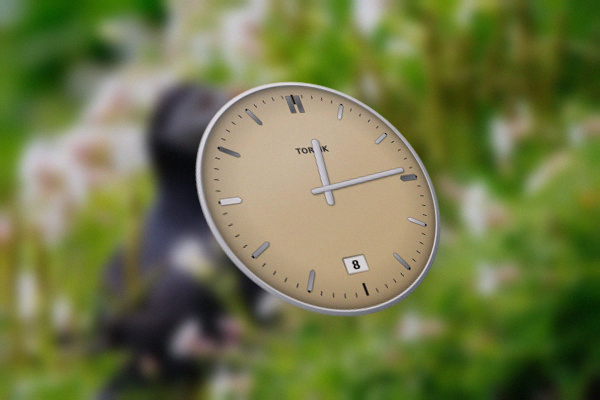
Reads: 12 h 14 min
